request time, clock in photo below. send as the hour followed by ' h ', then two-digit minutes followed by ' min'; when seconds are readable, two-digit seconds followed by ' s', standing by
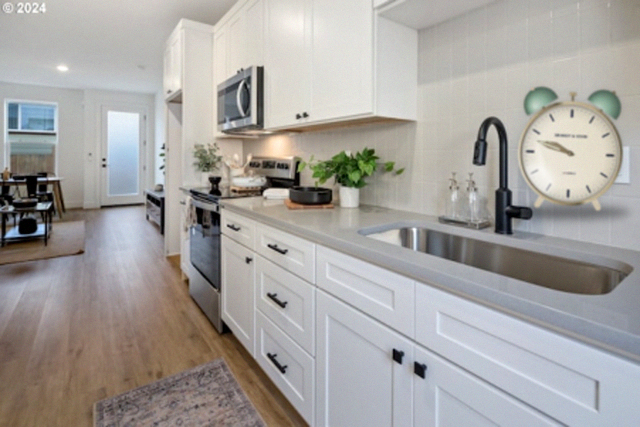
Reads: 9 h 48 min
